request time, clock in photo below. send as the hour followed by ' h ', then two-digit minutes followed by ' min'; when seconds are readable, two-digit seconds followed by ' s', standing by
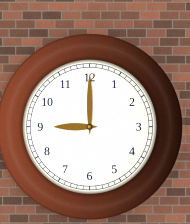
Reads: 9 h 00 min
